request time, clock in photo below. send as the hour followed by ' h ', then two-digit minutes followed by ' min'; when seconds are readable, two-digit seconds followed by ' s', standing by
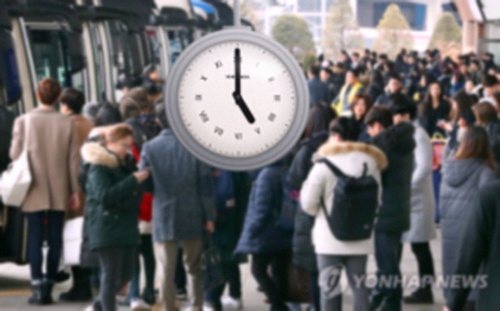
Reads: 5 h 00 min
